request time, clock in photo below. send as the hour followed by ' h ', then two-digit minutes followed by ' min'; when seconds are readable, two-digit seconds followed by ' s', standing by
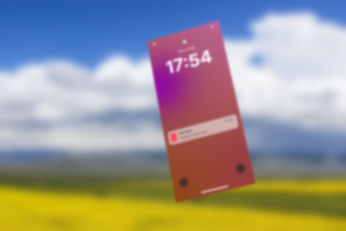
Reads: 17 h 54 min
